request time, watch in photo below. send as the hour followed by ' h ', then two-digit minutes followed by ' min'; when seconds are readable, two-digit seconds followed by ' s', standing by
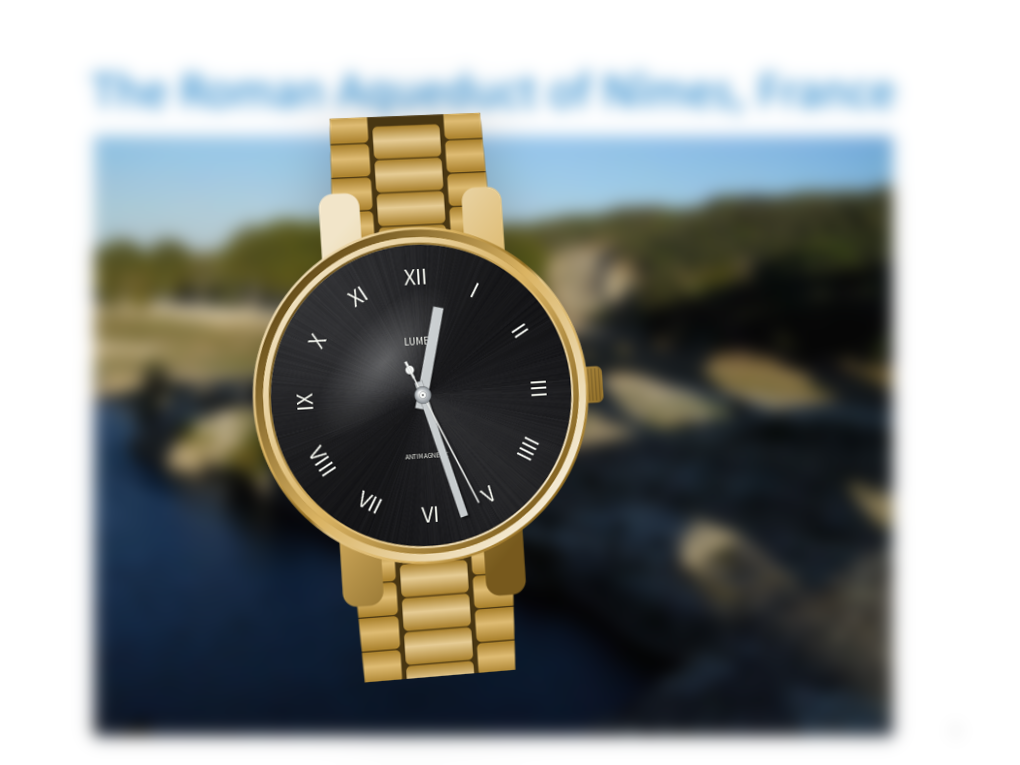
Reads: 12 h 27 min 26 s
